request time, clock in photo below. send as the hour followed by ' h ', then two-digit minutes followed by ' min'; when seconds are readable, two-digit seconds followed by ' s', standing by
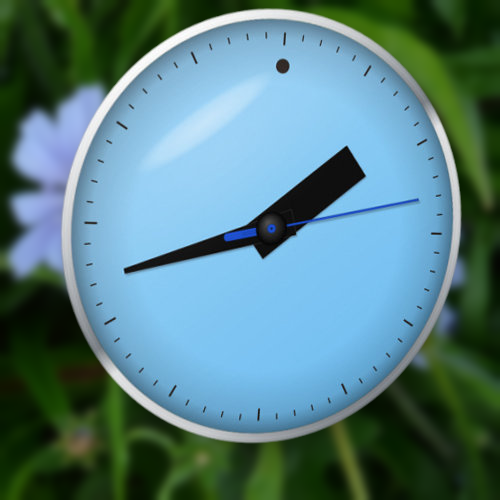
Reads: 1 h 42 min 13 s
